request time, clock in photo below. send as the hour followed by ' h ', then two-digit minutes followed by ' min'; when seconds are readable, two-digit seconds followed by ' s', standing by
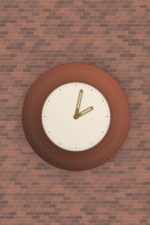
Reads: 2 h 02 min
